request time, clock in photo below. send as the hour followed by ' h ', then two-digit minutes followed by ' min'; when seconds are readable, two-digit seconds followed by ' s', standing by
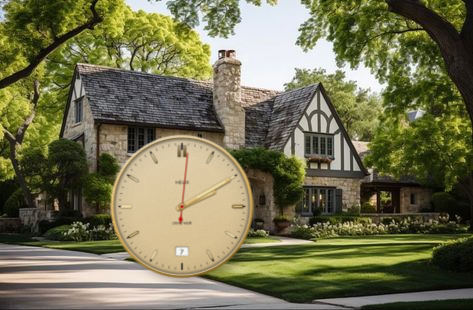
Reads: 2 h 10 min 01 s
